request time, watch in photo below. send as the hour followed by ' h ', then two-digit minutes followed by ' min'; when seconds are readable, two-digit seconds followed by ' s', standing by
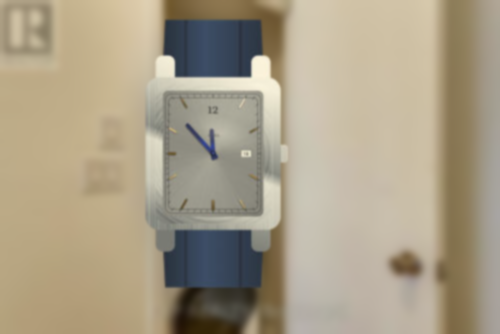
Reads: 11 h 53 min
